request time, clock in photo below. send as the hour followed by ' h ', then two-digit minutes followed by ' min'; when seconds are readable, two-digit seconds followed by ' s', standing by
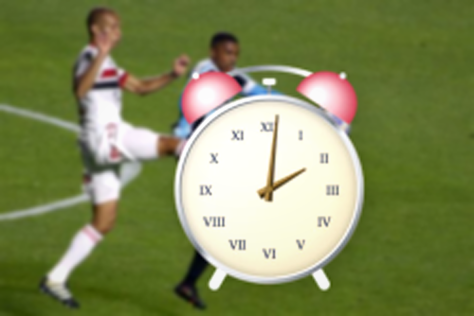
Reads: 2 h 01 min
